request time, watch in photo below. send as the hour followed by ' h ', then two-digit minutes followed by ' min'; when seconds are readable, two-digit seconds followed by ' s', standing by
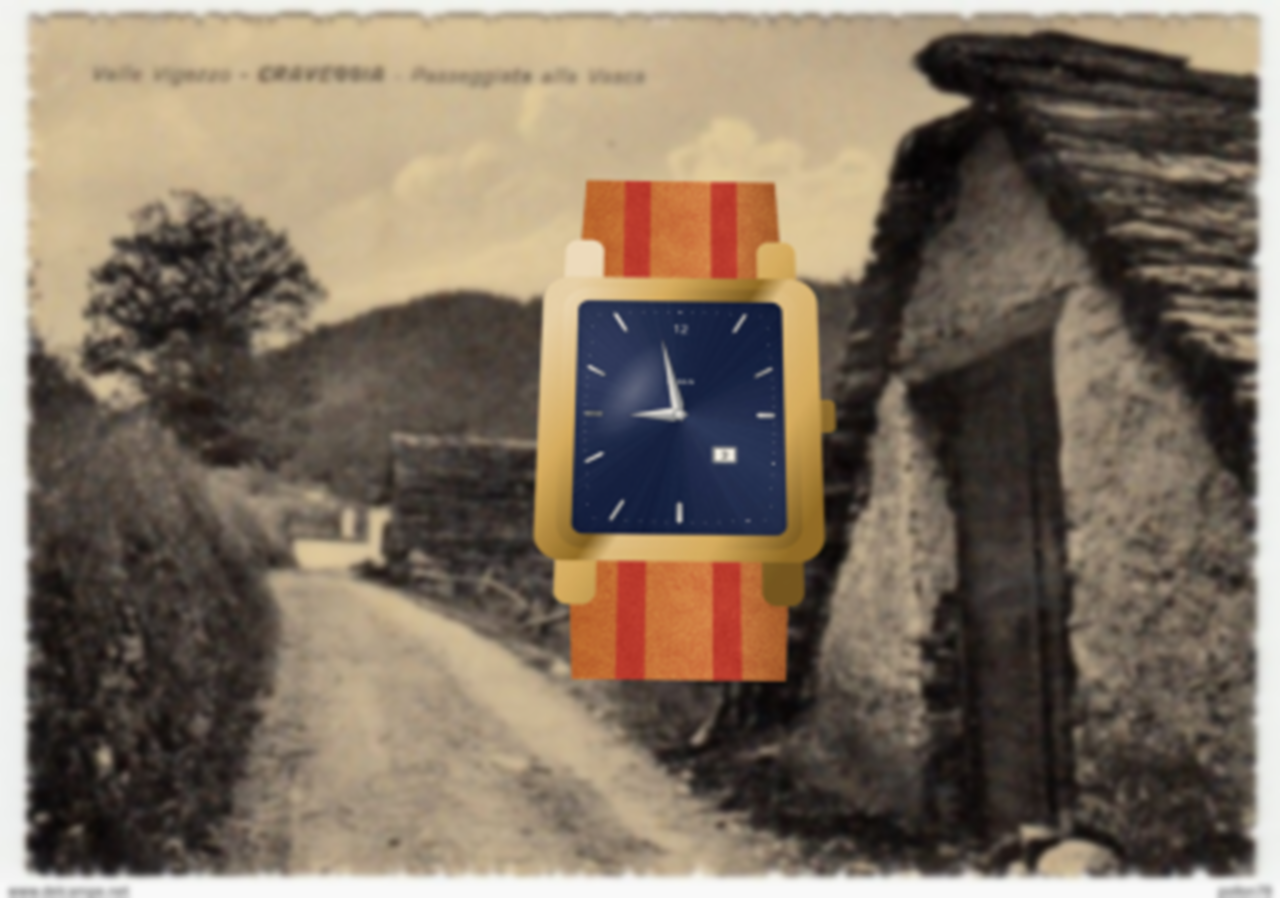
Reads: 8 h 58 min
